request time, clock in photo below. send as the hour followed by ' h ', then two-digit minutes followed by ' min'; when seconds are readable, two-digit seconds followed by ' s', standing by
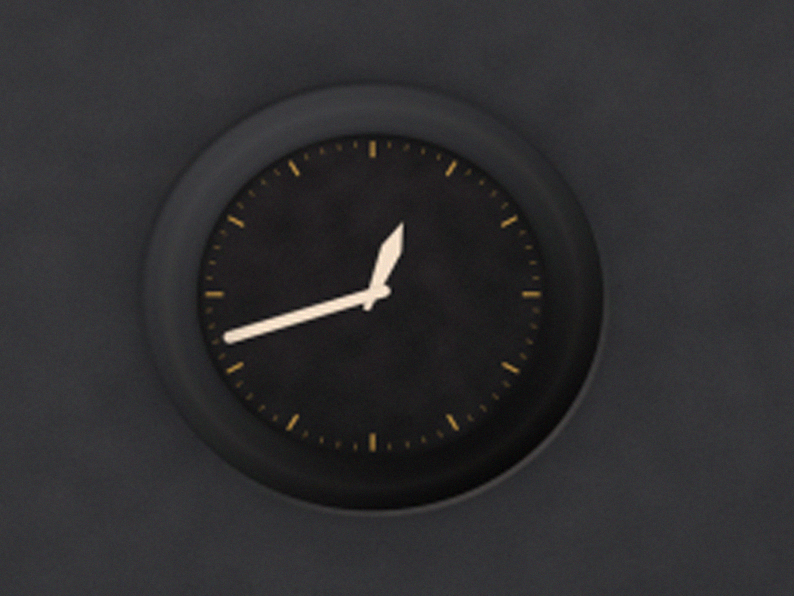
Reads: 12 h 42 min
